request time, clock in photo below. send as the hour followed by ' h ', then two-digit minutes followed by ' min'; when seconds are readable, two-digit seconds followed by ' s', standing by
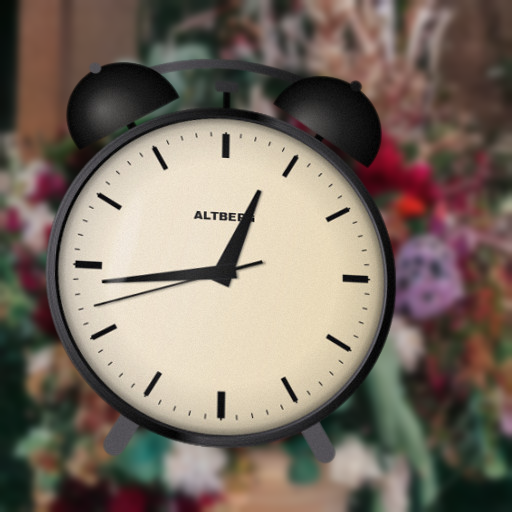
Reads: 12 h 43 min 42 s
